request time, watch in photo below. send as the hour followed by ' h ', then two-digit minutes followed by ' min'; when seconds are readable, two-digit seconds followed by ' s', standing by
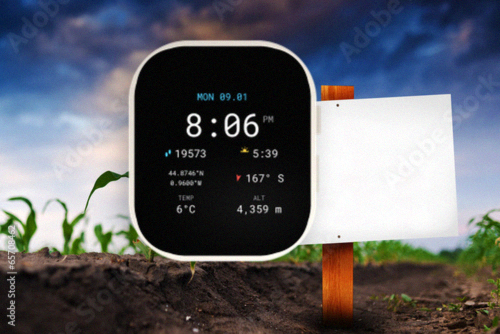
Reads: 8 h 06 min
